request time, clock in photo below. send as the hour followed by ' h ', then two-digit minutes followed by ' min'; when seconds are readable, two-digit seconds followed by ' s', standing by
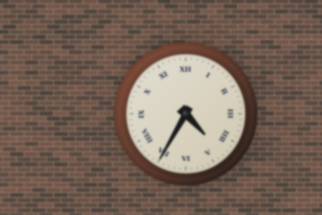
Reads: 4 h 35 min
